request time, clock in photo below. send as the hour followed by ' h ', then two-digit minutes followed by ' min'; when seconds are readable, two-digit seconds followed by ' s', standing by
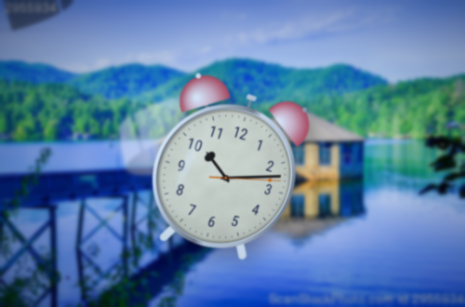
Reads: 10 h 12 min 13 s
